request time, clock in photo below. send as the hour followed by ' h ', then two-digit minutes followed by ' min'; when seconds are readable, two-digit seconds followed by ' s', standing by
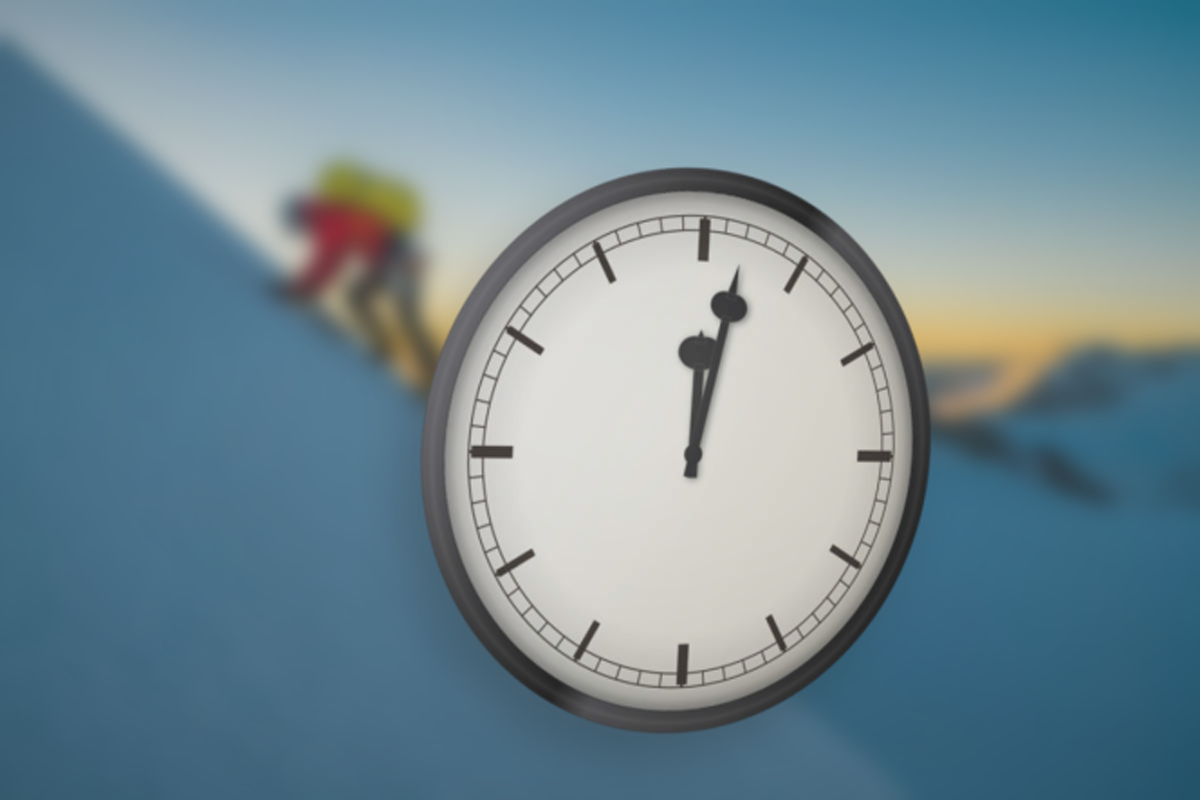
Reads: 12 h 02 min
